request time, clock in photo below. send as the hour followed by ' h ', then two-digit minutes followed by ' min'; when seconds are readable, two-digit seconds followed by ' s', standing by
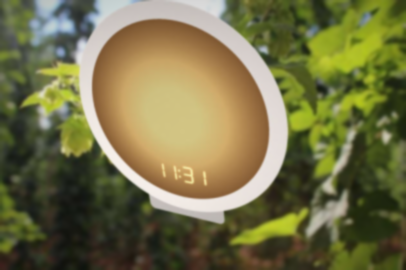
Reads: 11 h 31 min
